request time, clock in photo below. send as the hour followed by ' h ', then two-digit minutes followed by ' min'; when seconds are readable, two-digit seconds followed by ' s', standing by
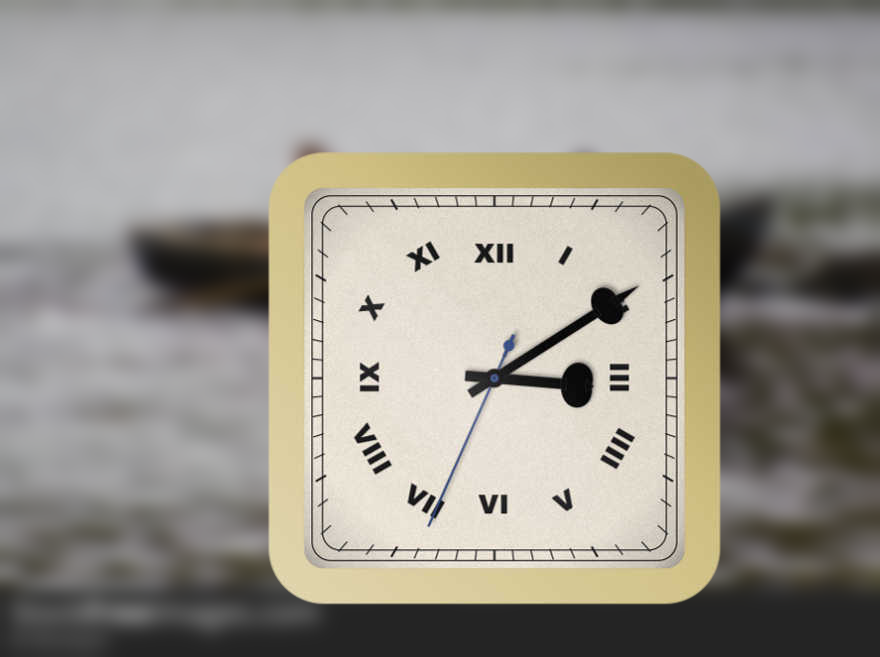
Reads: 3 h 09 min 34 s
